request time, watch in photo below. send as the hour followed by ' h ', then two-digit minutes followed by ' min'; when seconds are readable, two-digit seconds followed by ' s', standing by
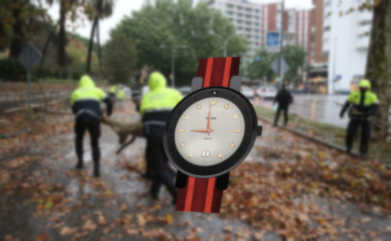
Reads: 8 h 59 min
